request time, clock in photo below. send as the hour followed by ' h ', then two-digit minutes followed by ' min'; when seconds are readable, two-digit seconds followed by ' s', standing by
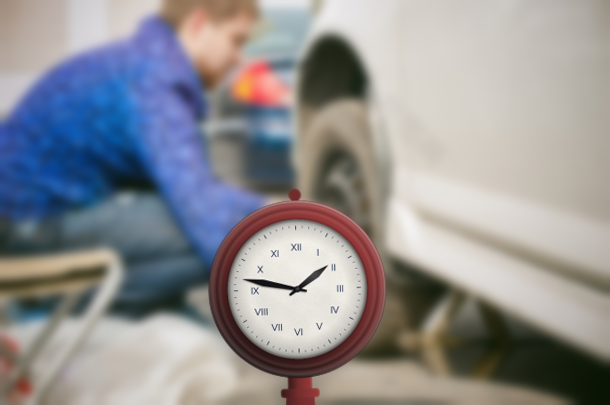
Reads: 1 h 47 min
